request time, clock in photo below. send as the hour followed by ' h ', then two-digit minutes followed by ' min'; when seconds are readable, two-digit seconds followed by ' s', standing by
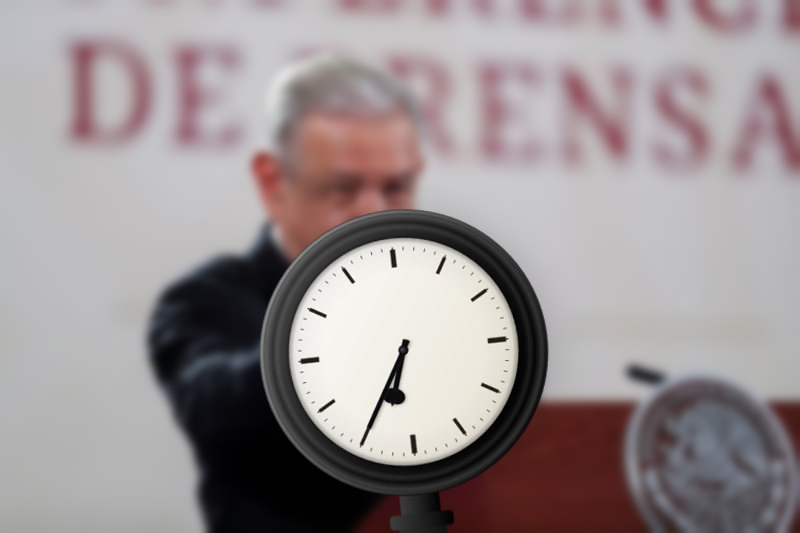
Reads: 6 h 35 min
